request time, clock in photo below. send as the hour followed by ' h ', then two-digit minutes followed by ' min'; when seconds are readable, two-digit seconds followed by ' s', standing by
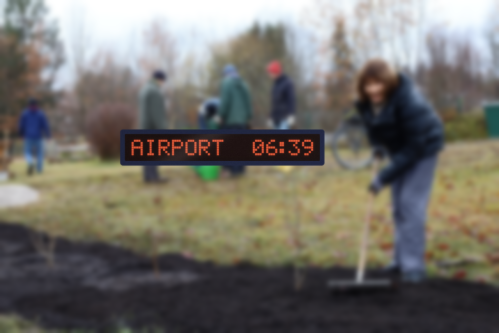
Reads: 6 h 39 min
